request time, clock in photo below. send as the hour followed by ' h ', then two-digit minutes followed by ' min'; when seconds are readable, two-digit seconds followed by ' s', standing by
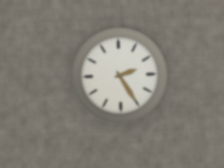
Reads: 2 h 25 min
